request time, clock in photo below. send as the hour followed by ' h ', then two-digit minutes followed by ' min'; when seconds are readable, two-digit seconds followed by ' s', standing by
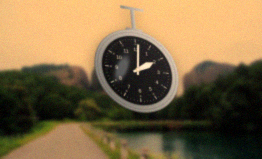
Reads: 2 h 01 min
